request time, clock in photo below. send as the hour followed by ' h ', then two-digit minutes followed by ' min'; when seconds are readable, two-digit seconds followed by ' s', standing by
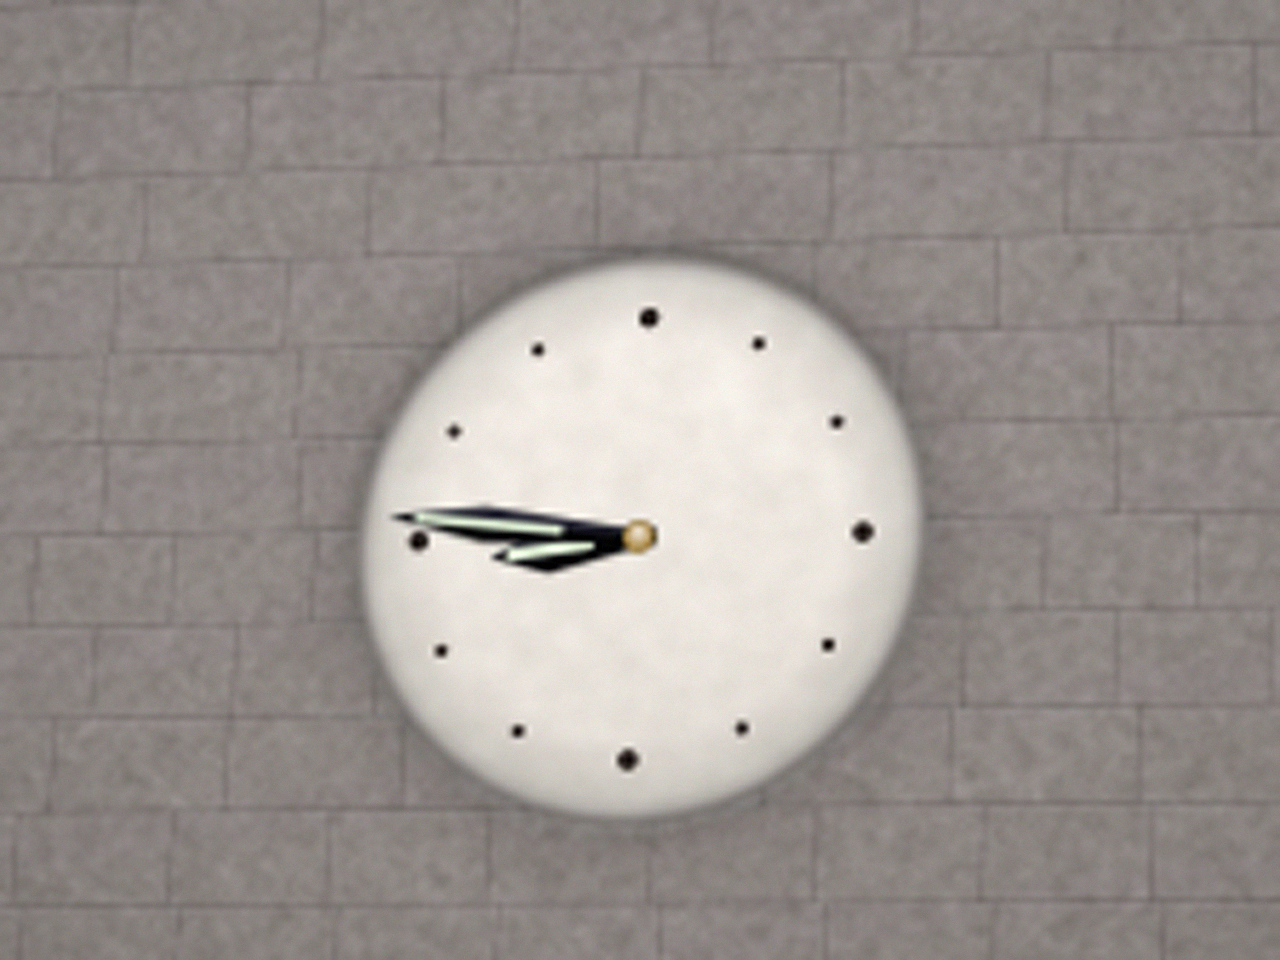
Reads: 8 h 46 min
